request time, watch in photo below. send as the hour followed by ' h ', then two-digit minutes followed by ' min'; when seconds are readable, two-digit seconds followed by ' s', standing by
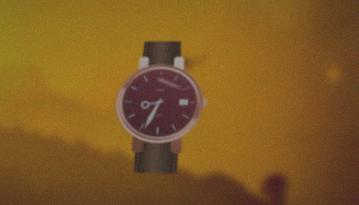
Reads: 8 h 34 min
